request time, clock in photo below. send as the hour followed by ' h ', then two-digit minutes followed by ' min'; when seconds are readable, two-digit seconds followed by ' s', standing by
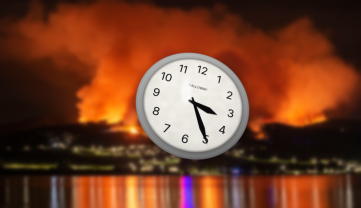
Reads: 3 h 25 min
